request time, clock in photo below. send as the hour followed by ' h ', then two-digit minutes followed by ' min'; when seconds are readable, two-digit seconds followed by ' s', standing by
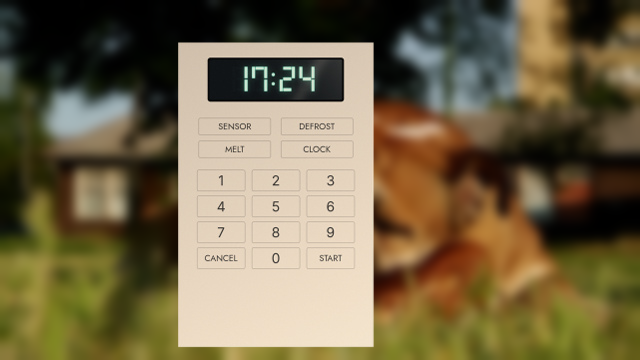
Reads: 17 h 24 min
